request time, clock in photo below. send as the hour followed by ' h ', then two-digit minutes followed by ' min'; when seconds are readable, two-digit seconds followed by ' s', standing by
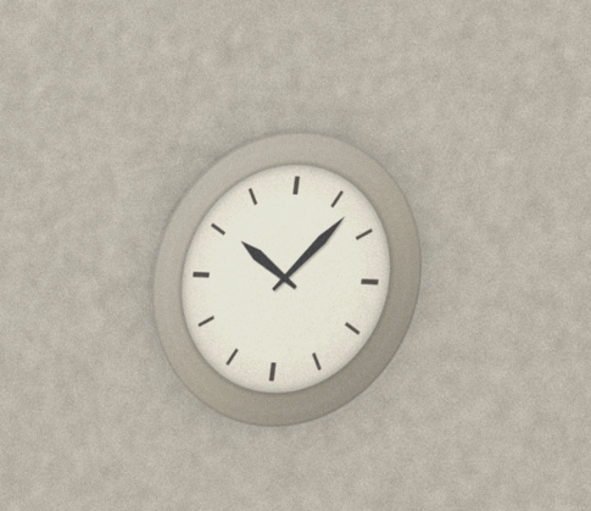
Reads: 10 h 07 min
